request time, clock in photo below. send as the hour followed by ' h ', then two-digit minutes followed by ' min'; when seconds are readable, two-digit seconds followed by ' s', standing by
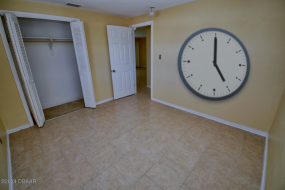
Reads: 5 h 00 min
